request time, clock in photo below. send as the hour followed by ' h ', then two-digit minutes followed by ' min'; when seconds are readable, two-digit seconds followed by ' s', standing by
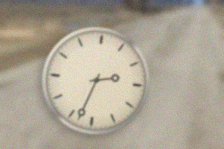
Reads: 2 h 33 min
